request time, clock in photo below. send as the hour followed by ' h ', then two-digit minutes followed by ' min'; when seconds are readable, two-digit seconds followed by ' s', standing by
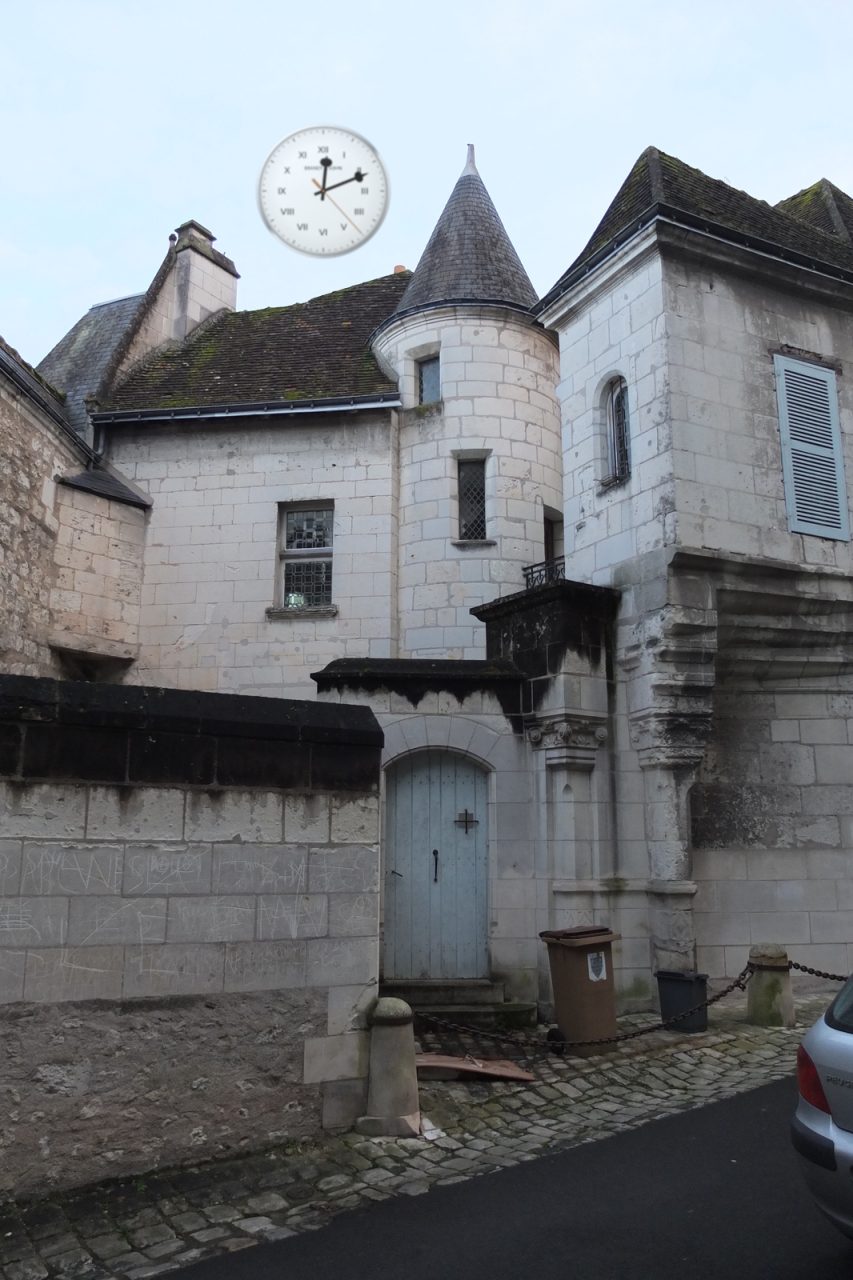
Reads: 12 h 11 min 23 s
